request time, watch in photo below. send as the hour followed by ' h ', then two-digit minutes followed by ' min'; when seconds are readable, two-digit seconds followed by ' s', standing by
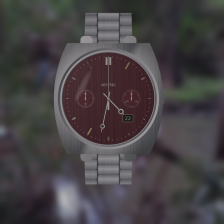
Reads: 4 h 32 min
